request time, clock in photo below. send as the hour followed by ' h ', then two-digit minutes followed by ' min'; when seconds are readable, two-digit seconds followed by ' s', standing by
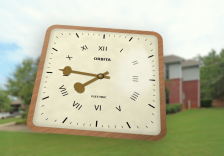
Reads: 7 h 46 min
